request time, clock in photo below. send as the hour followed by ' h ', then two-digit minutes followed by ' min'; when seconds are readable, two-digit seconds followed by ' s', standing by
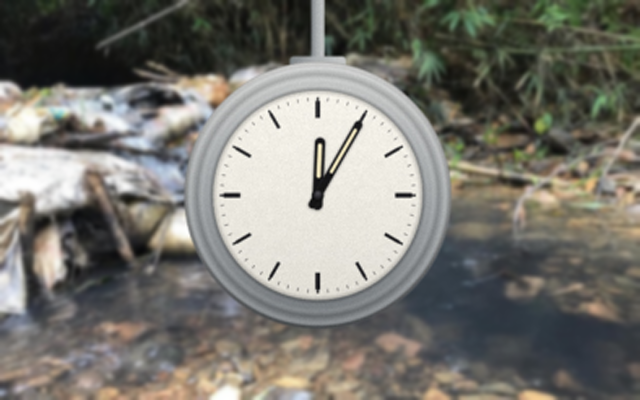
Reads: 12 h 05 min
